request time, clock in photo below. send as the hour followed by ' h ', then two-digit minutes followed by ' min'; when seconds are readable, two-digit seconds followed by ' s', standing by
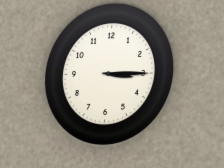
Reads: 3 h 15 min
